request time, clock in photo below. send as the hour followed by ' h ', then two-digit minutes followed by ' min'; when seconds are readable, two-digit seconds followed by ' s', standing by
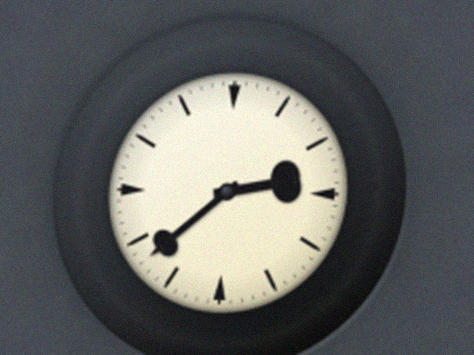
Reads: 2 h 38 min
